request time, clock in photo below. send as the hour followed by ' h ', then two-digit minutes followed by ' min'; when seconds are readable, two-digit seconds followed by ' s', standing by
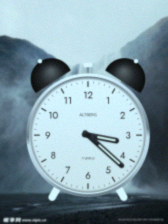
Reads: 3 h 22 min
